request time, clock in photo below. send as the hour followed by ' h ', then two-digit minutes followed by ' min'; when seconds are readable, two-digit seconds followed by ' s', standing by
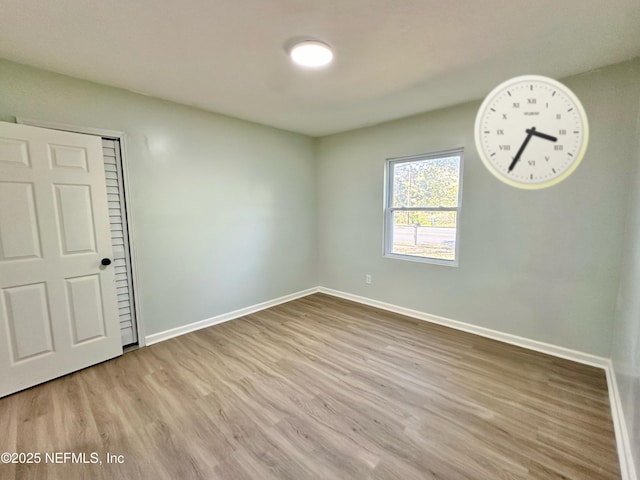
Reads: 3 h 35 min
